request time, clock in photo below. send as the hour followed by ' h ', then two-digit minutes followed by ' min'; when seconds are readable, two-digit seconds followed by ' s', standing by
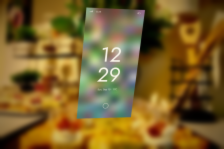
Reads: 12 h 29 min
